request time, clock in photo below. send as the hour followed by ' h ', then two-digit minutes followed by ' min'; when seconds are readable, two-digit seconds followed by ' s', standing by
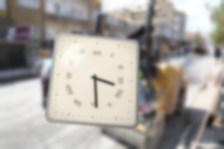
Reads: 3 h 29 min
